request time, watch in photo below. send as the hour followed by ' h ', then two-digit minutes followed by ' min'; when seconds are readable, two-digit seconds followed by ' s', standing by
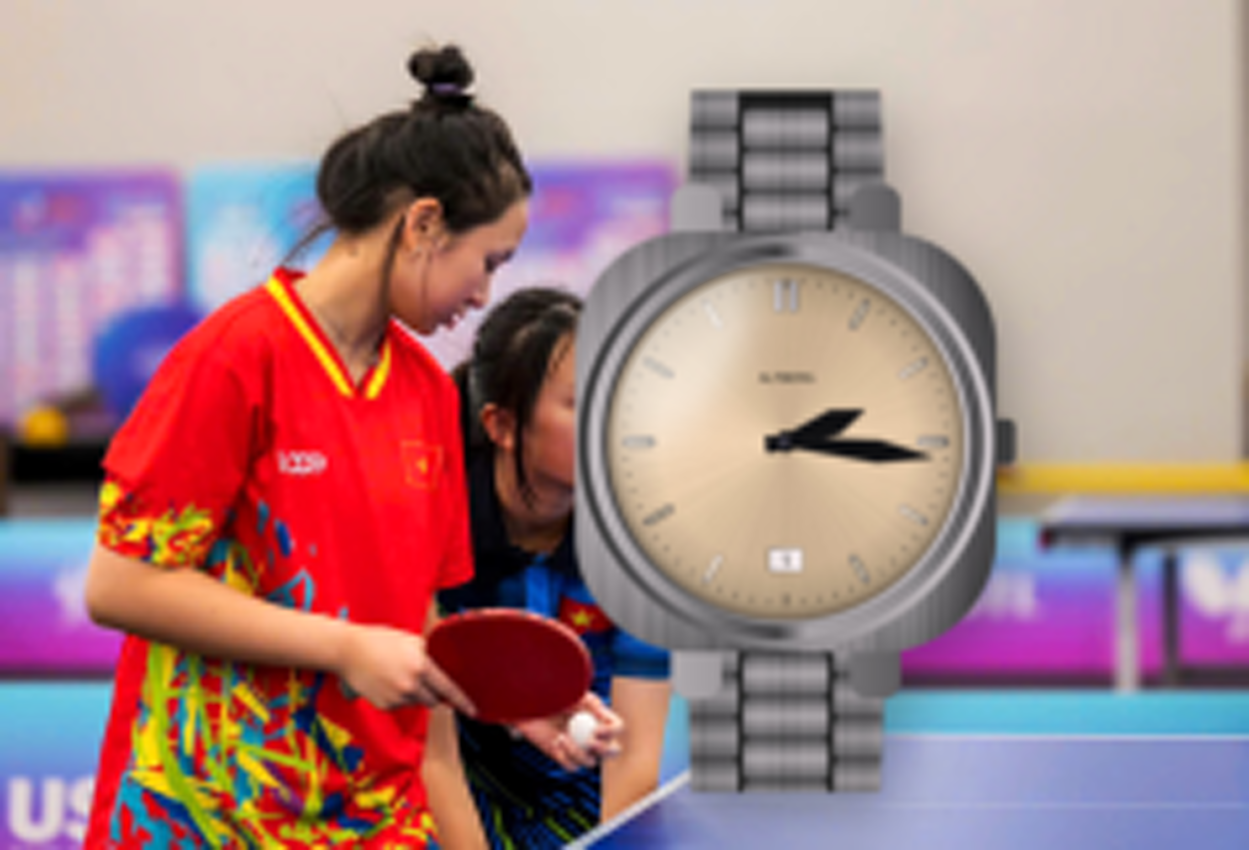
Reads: 2 h 16 min
